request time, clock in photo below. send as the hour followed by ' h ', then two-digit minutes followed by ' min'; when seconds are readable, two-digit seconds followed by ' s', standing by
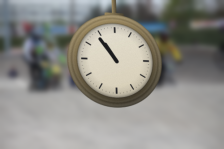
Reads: 10 h 54 min
